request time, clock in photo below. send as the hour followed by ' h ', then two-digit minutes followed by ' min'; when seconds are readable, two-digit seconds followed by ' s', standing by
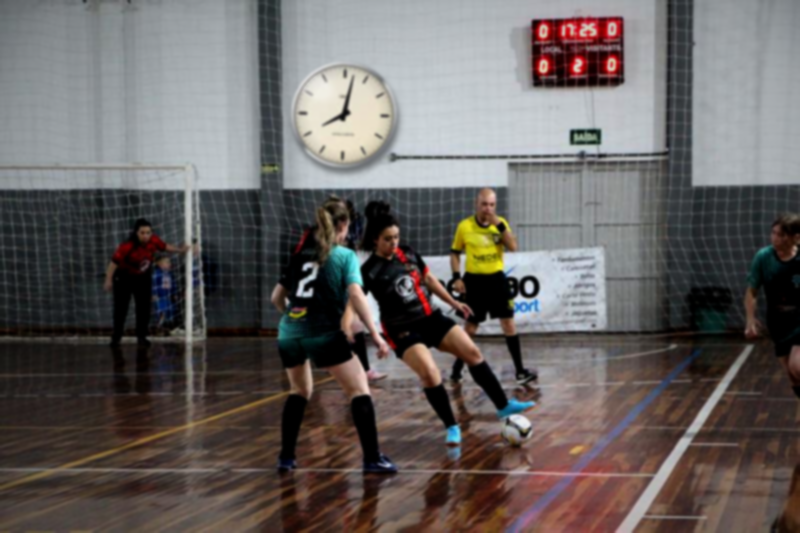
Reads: 8 h 02 min
